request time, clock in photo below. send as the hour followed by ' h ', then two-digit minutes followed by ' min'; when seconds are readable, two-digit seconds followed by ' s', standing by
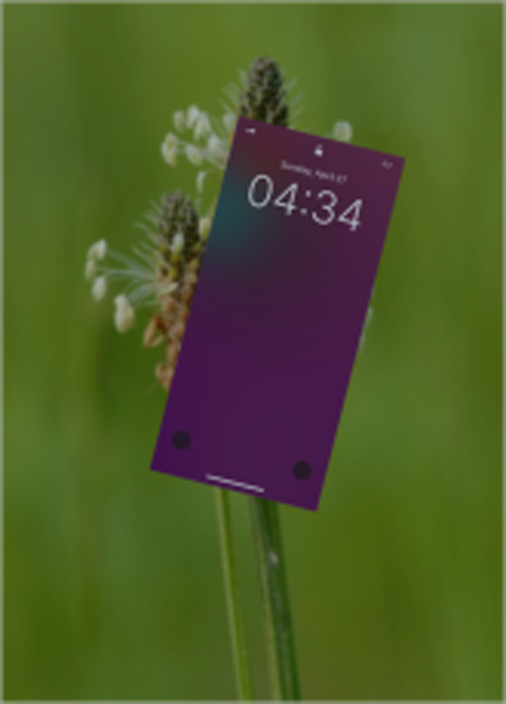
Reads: 4 h 34 min
